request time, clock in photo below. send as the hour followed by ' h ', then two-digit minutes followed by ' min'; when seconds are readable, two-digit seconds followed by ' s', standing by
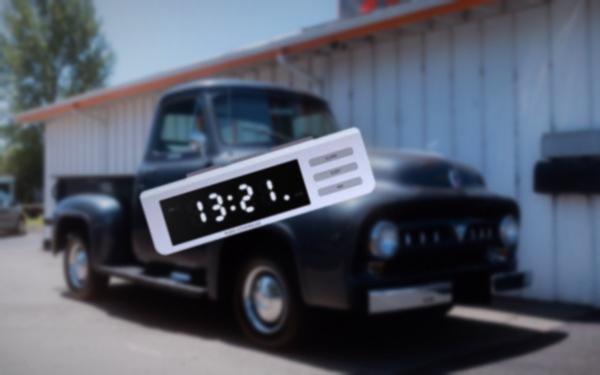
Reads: 13 h 21 min
